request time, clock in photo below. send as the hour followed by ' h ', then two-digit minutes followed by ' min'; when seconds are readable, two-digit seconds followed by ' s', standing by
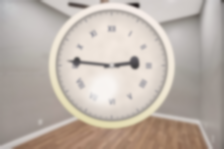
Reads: 2 h 46 min
